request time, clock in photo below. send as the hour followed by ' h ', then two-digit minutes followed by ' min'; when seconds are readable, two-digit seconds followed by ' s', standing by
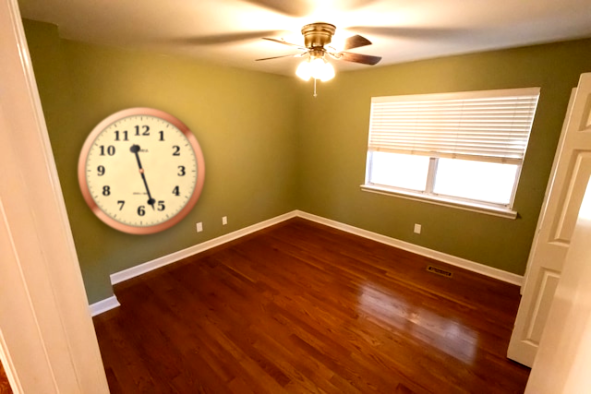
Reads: 11 h 27 min
